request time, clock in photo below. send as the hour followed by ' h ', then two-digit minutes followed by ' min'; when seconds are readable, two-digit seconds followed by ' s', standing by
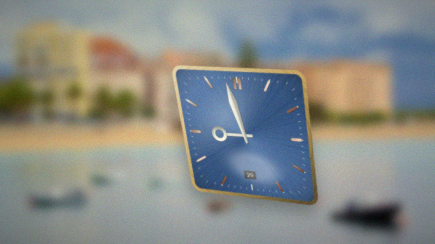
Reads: 8 h 58 min
